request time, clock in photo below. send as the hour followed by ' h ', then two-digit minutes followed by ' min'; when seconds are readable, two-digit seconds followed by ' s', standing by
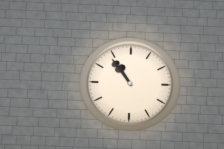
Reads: 10 h 54 min
